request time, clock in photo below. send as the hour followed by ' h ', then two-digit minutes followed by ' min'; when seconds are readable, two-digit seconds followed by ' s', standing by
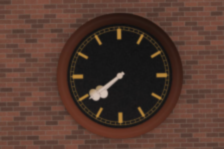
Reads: 7 h 39 min
